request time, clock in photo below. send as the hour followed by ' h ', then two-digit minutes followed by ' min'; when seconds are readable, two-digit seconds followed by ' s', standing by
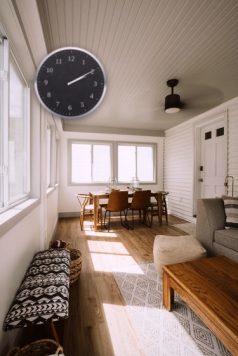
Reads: 2 h 10 min
